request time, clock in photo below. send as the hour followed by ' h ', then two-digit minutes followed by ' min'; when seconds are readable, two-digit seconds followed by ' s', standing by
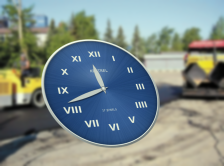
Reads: 11 h 42 min
